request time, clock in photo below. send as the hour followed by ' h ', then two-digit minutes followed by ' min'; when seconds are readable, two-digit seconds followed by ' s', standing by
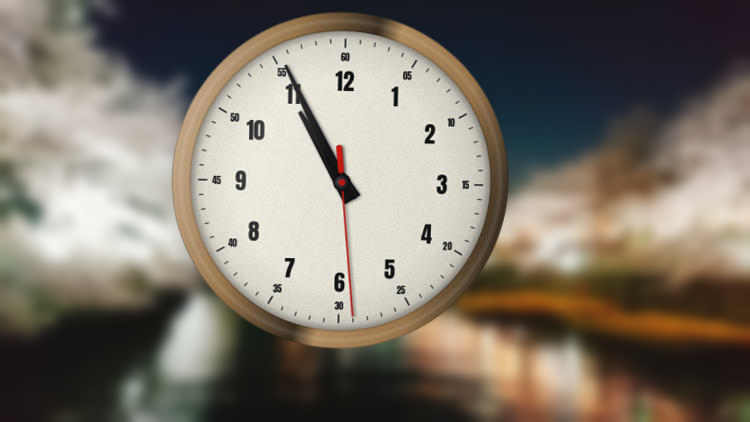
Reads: 10 h 55 min 29 s
